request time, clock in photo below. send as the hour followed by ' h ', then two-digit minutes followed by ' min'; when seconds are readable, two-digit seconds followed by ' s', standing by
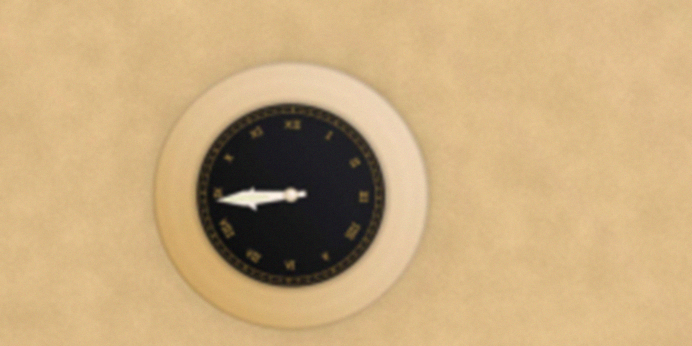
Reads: 8 h 44 min
